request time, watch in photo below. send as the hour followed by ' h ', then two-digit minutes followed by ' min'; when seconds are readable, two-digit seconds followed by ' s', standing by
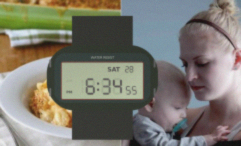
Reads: 6 h 34 min
